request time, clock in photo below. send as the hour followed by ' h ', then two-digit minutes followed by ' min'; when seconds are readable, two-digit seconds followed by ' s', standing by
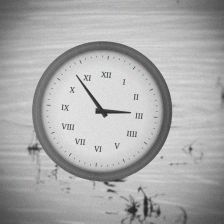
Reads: 2 h 53 min
